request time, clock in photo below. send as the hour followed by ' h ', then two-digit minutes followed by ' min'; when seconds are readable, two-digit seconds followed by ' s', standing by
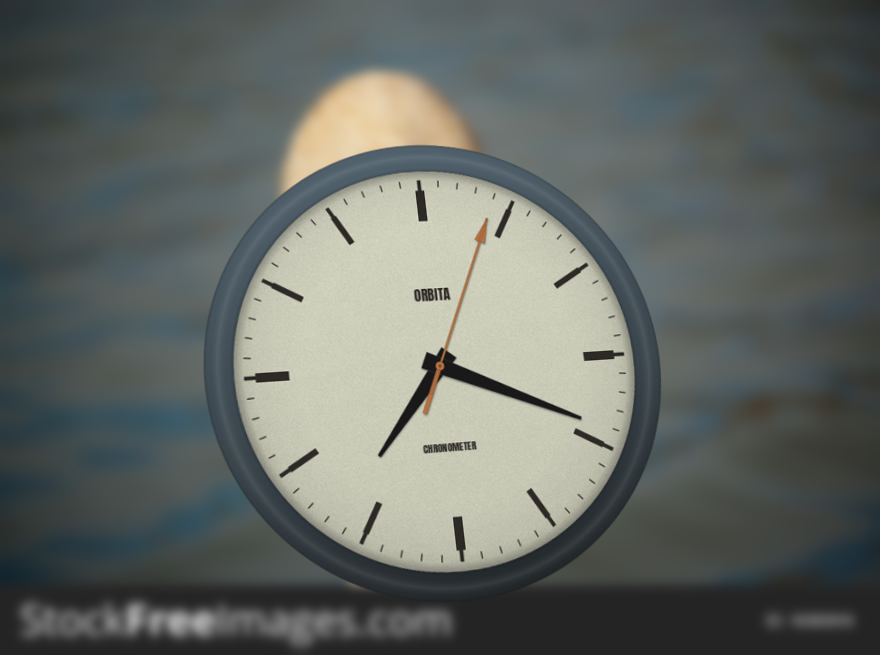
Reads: 7 h 19 min 04 s
